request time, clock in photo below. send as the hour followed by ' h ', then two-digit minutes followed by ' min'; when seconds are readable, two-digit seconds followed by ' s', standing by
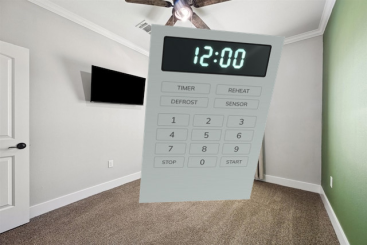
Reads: 12 h 00 min
